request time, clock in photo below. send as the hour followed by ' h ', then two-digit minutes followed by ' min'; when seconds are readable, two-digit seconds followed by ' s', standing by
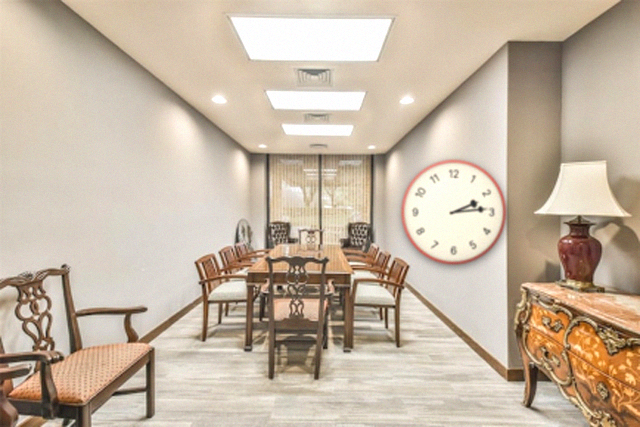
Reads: 2 h 14 min
